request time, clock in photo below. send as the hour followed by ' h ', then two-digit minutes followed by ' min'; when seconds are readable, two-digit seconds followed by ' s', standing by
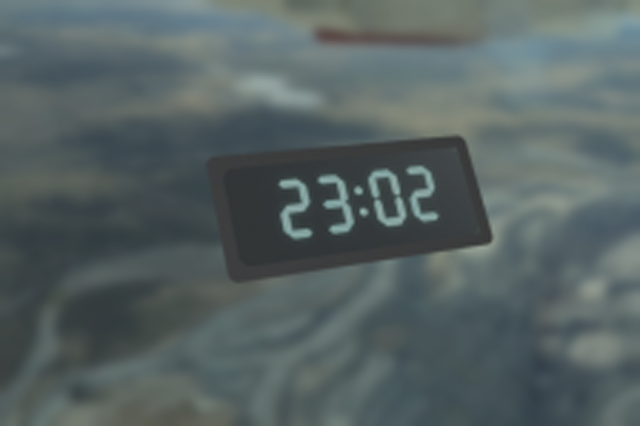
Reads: 23 h 02 min
